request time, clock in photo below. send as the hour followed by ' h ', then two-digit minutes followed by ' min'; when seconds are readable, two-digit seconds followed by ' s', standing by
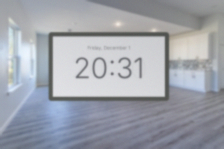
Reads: 20 h 31 min
